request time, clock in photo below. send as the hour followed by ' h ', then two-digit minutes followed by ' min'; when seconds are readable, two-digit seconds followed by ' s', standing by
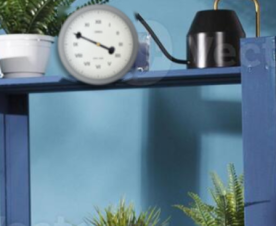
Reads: 3 h 49 min
